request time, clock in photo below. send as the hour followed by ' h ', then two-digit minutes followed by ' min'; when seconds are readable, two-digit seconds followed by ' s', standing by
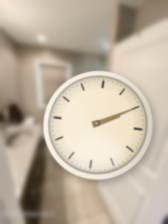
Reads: 2 h 10 min
